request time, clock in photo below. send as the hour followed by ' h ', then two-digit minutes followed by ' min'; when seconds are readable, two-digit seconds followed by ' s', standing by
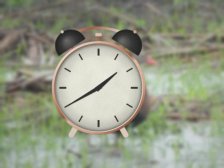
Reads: 1 h 40 min
